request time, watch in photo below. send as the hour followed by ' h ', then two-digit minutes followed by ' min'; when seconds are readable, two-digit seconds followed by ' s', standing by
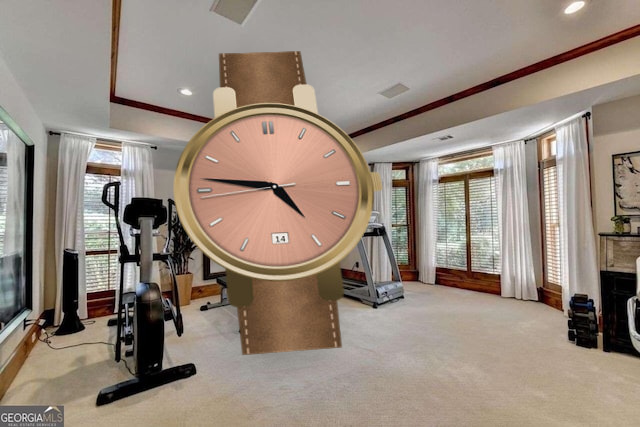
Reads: 4 h 46 min 44 s
